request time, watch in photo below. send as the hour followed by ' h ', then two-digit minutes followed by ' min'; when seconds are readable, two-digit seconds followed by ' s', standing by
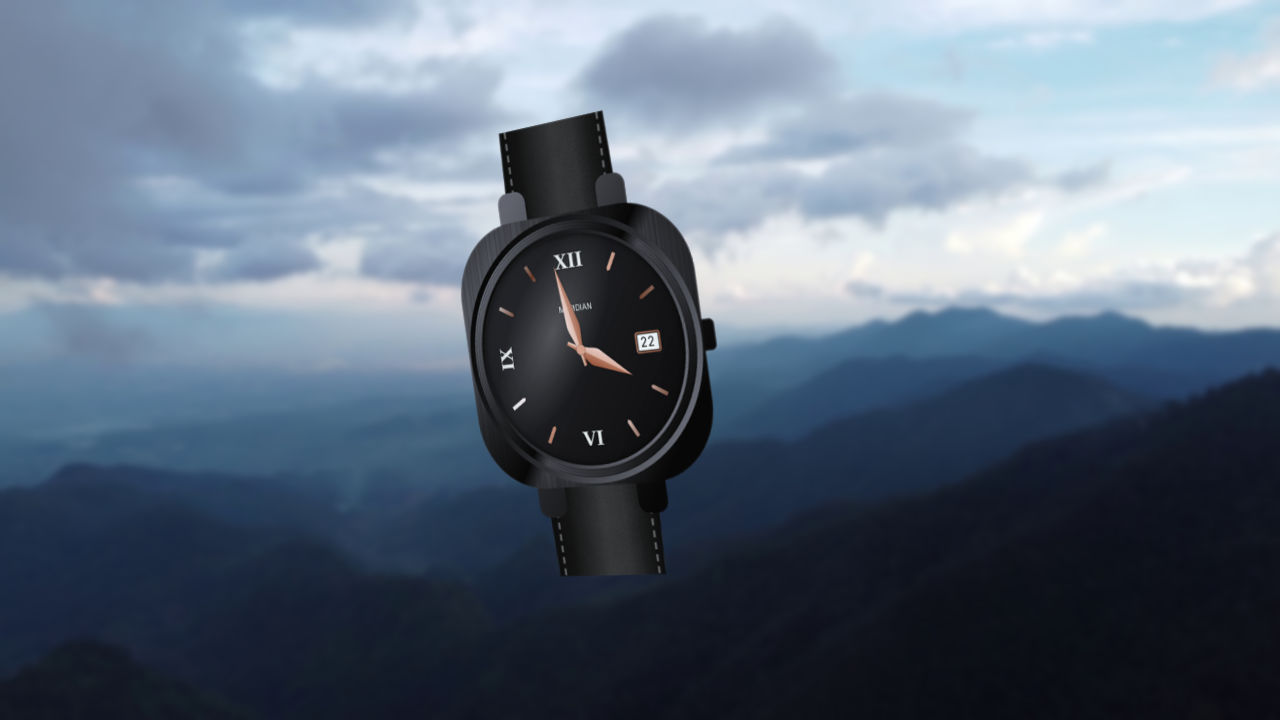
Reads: 3 h 58 min
